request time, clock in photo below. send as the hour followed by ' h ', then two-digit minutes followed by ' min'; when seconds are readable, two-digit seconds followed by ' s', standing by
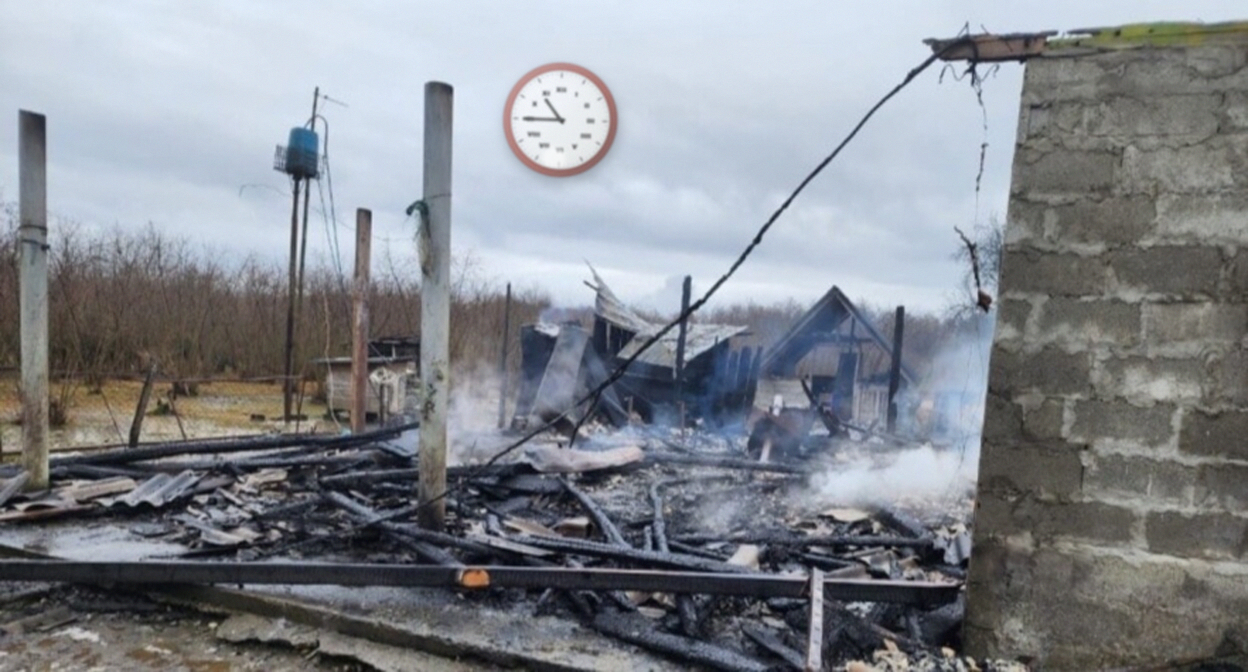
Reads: 10 h 45 min
